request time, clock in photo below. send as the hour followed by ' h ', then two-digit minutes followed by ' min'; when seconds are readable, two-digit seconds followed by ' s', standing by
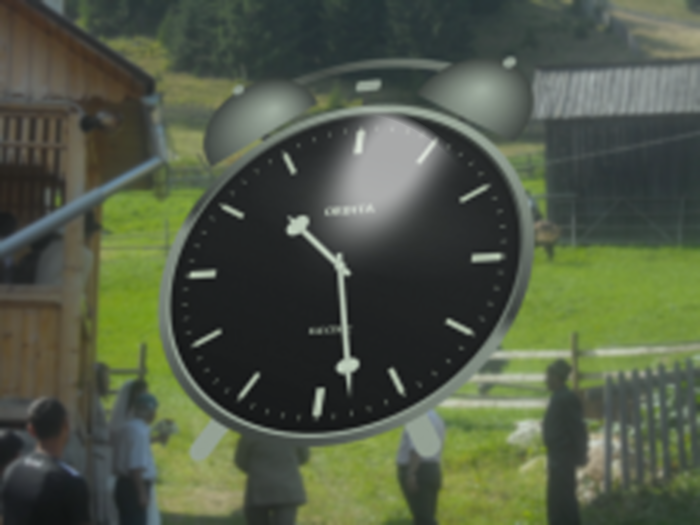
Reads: 10 h 28 min
